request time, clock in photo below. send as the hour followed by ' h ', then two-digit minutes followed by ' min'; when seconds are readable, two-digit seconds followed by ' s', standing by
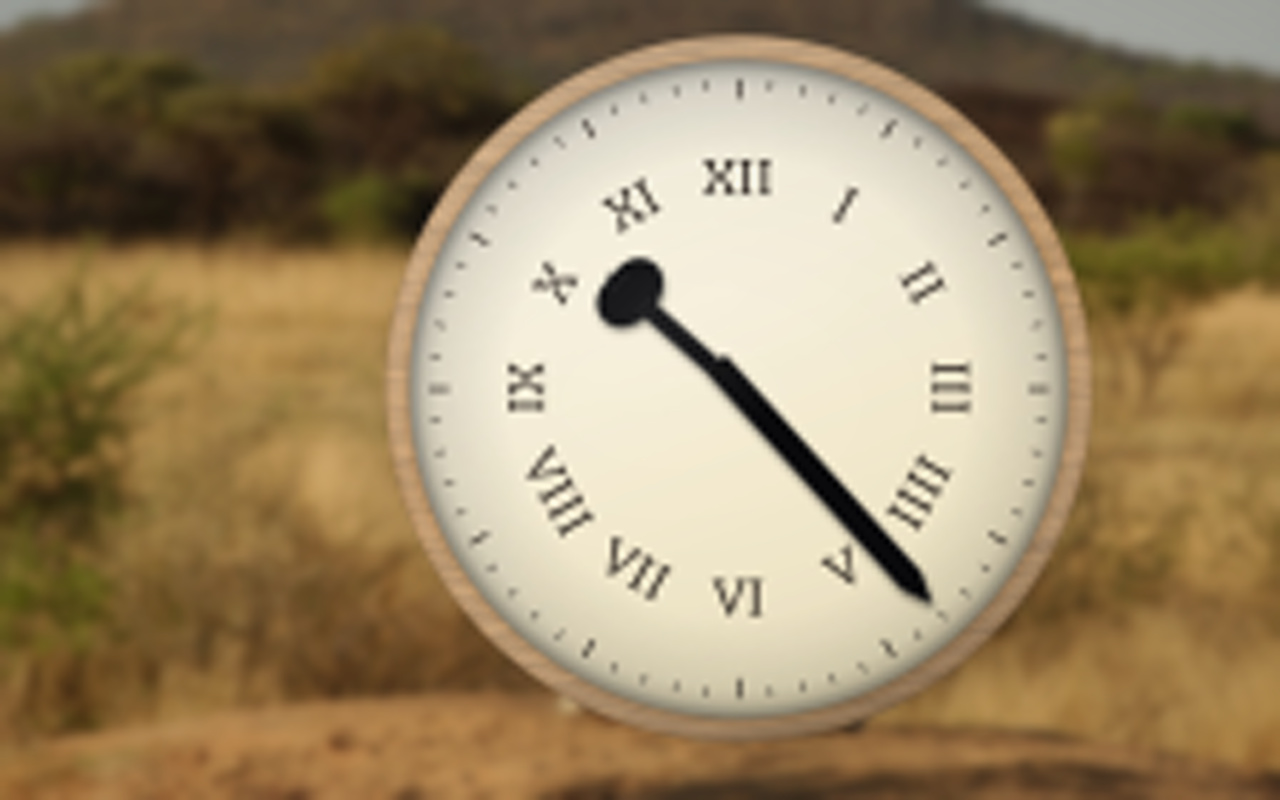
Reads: 10 h 23 min
